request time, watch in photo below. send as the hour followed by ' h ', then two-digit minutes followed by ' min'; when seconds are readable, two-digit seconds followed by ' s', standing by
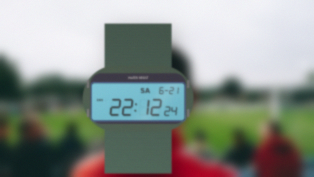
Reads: 22 h 12 min
